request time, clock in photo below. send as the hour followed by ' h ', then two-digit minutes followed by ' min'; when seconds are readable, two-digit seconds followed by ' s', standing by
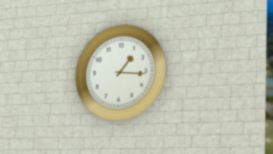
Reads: 1 h 16 min
